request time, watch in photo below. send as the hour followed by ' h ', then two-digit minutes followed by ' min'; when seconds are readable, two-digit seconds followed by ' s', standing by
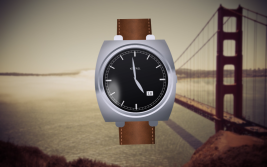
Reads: 4 h 59 min
